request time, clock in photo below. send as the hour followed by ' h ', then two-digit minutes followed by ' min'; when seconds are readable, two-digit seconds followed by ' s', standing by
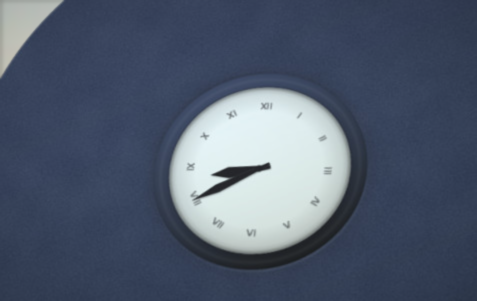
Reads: 8 h 40 min
